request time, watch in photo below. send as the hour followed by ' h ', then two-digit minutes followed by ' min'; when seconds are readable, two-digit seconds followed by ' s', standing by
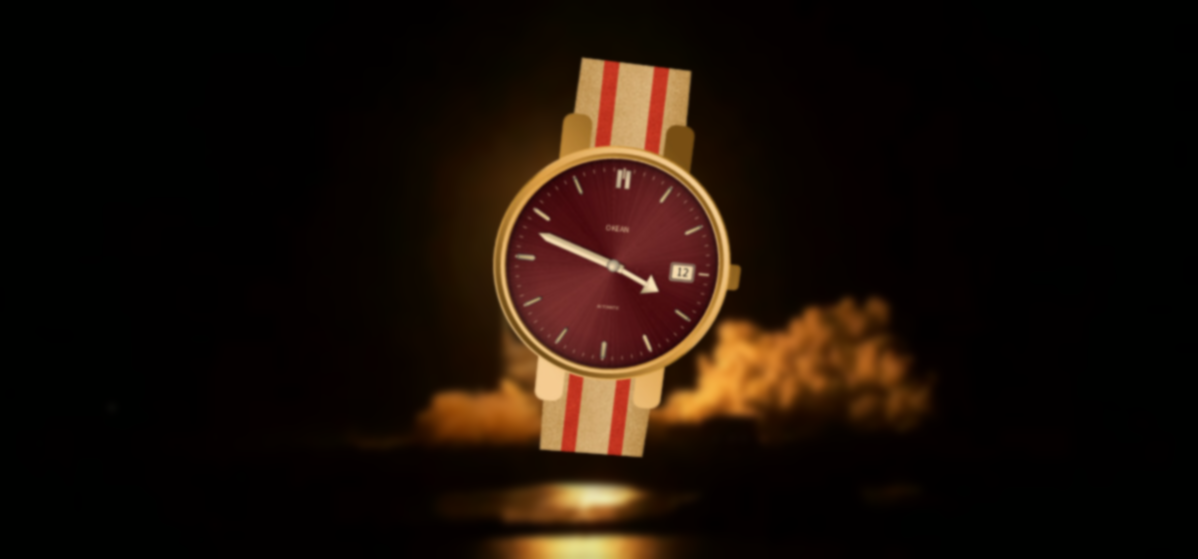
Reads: 3 h 48 min
